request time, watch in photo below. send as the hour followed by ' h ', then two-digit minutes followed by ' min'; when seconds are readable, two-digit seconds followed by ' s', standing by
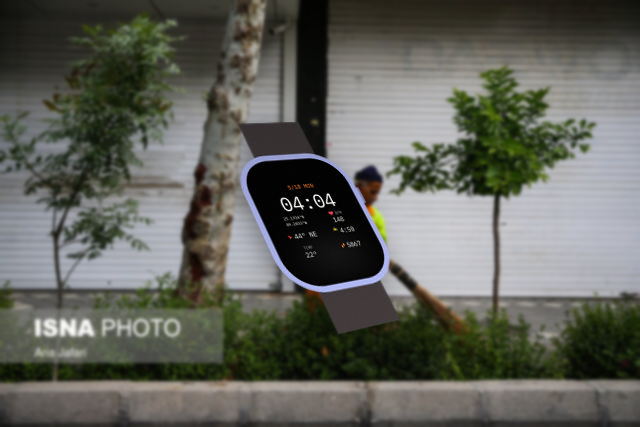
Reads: 4 h 04 min
